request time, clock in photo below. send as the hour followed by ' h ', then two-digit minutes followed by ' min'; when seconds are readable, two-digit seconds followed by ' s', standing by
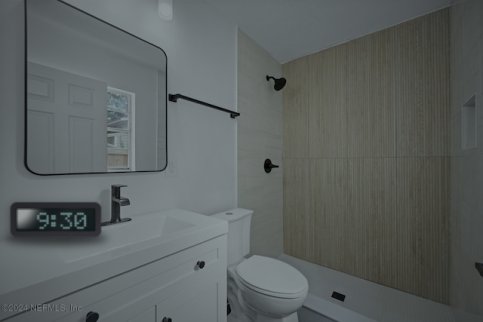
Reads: 9 h 30 min
